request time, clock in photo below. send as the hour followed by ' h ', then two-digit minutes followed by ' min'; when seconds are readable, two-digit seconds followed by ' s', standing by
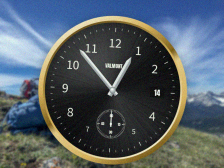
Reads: 12 h 53 min
